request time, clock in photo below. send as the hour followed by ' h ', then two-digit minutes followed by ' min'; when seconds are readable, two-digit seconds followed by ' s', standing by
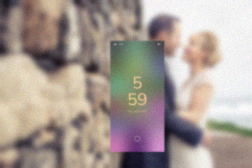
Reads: 5 h 59 min
